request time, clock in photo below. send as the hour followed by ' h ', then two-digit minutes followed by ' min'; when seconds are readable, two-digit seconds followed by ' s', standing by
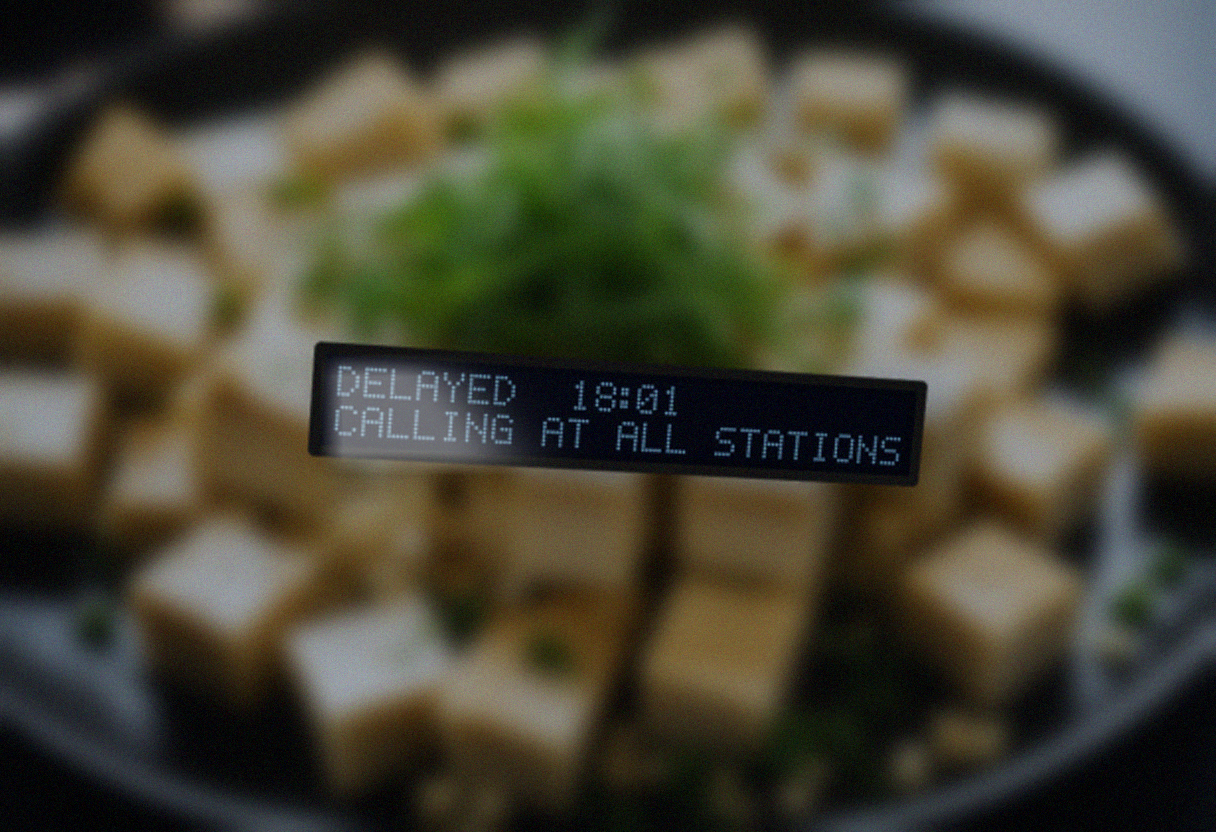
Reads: 18 h 01 min
